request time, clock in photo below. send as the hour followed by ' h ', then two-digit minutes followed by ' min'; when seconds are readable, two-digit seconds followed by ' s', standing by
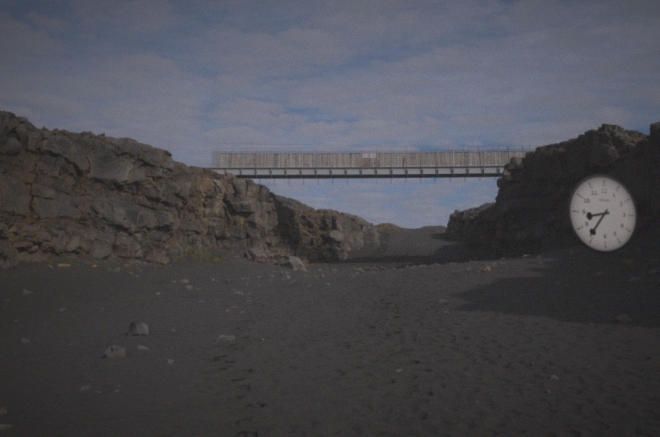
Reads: 8 h 36 min
